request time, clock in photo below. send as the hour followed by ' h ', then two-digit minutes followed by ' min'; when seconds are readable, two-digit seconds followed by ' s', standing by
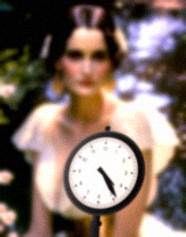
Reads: 4 h 24 min
